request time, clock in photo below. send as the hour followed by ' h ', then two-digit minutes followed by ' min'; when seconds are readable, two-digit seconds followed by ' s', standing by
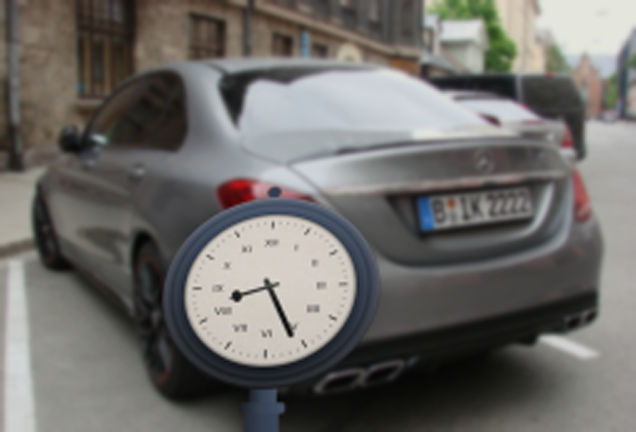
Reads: 8 h 26 min
